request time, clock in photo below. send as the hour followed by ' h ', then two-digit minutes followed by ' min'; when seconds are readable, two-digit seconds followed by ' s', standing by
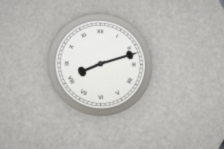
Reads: 8 h 12 min
